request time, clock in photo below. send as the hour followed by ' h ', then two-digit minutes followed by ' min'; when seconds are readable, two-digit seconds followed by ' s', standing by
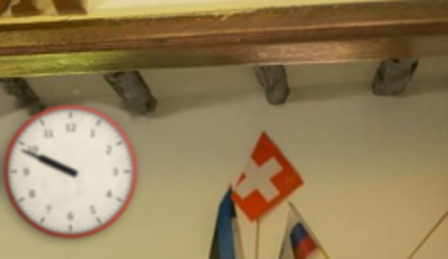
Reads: 9 h 49 min
